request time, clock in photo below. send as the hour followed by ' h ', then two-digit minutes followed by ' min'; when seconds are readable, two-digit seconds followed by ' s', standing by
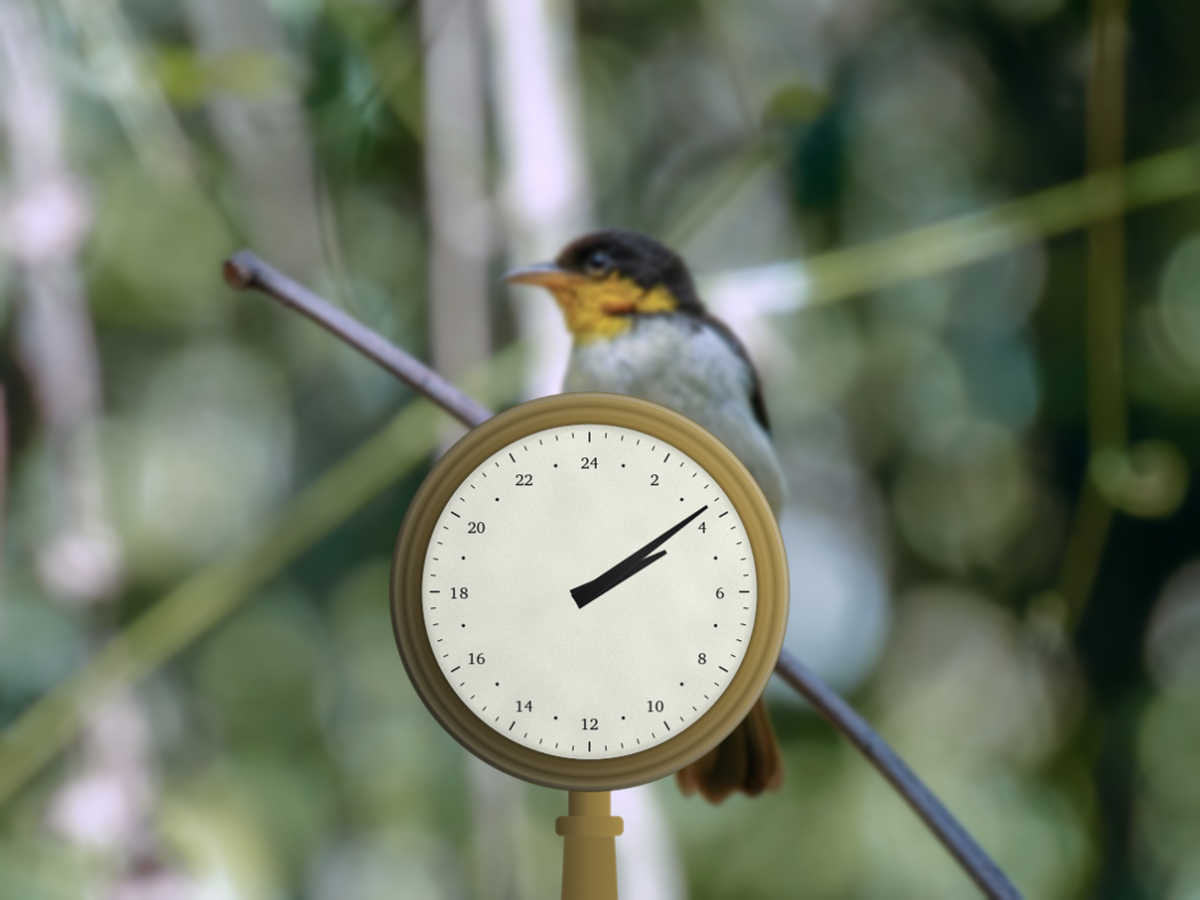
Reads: 4 h 09 min
